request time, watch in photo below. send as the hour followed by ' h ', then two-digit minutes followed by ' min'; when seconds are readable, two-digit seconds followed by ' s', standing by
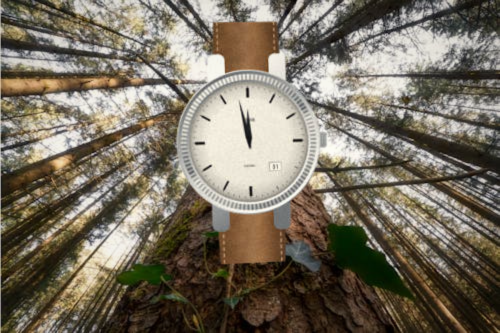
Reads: 11 h 58 min
